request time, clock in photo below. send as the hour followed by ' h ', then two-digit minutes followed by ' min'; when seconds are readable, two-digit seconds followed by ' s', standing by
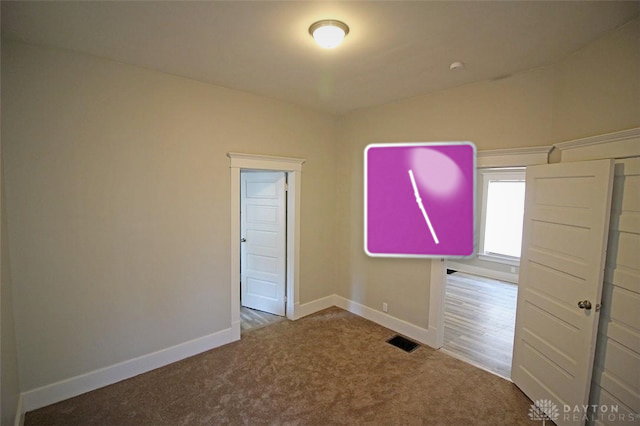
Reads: 11 h 26 min
